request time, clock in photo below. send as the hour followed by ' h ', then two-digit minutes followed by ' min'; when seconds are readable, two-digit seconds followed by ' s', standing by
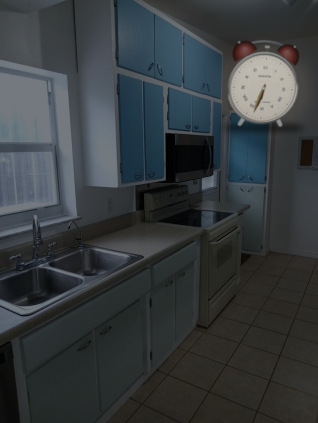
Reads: 6 h 33 min
